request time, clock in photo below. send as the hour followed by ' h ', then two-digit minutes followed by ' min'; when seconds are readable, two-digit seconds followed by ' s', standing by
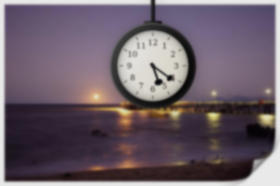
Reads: 5 h 21 min
